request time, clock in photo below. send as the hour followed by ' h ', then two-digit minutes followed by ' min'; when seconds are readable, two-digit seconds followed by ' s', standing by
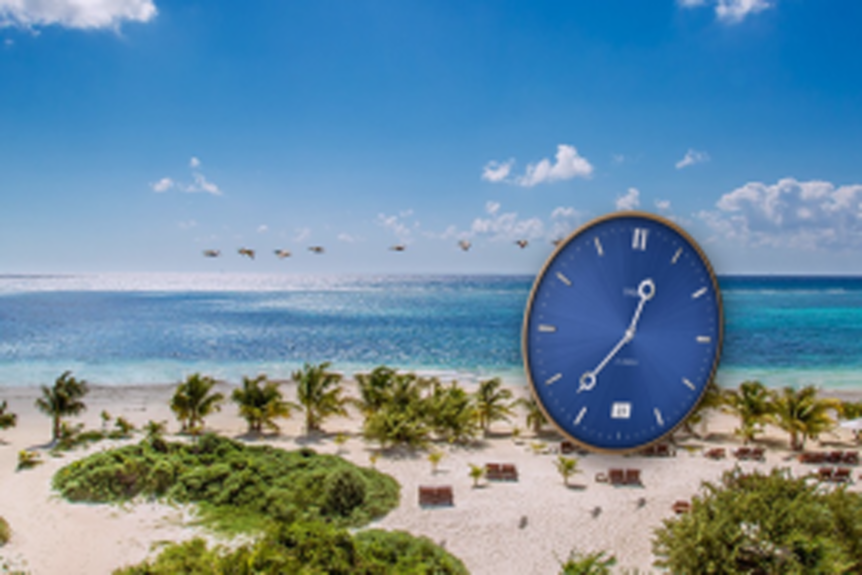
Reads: 12 h 37 min
